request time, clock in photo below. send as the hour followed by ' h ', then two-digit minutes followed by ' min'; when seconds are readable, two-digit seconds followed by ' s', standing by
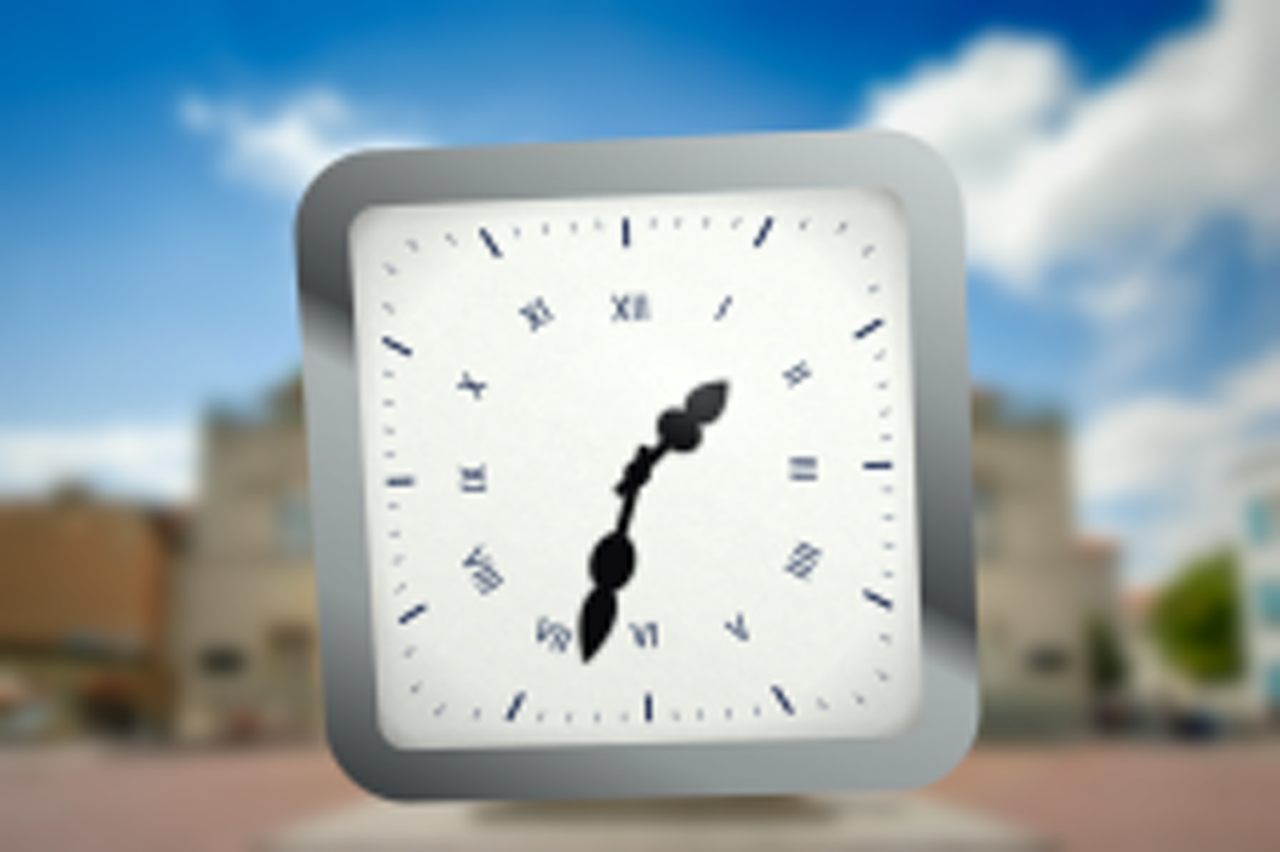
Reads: 1 h 33 min
